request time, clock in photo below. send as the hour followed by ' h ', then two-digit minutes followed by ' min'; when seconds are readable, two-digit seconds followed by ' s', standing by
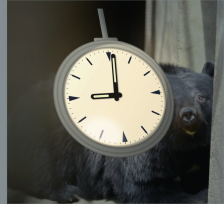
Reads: 9 h 01 min
